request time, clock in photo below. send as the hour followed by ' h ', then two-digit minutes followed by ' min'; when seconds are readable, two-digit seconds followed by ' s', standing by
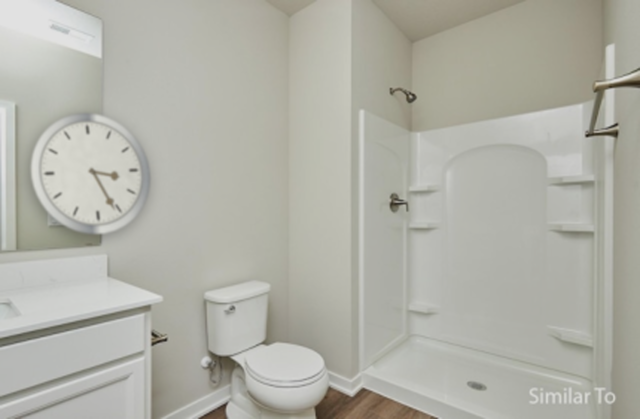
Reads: 3 h 26 min
